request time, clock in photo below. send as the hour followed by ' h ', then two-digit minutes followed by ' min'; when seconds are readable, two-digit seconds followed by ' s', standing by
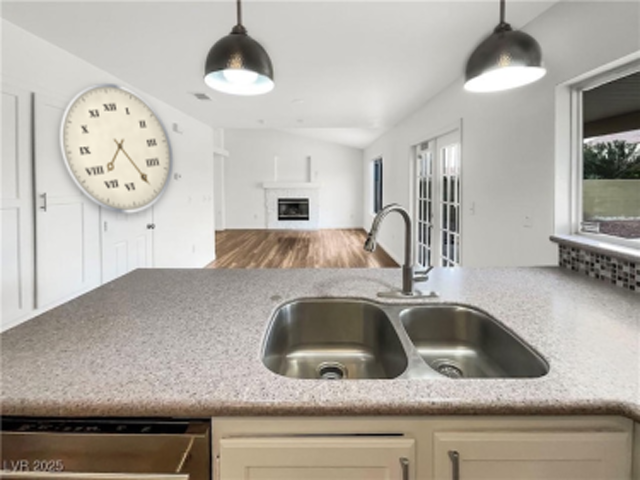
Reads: 7 h 25 min
